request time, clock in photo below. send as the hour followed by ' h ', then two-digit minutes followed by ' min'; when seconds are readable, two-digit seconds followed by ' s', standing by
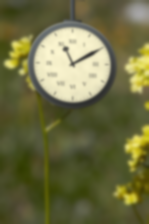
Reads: 11 h 10 min
